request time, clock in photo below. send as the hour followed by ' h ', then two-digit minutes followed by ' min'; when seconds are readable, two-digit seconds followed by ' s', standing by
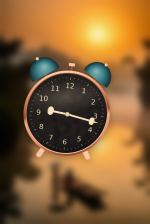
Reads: 9 h 17 min
